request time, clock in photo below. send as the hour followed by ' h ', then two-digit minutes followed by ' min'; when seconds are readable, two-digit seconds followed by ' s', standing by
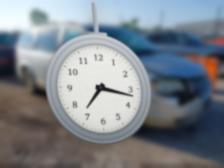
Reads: 7 h 17 min
